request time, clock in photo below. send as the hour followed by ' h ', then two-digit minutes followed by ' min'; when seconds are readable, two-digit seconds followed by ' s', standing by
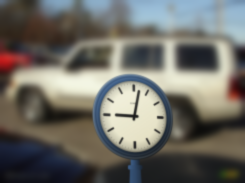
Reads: 9 h 02 min
